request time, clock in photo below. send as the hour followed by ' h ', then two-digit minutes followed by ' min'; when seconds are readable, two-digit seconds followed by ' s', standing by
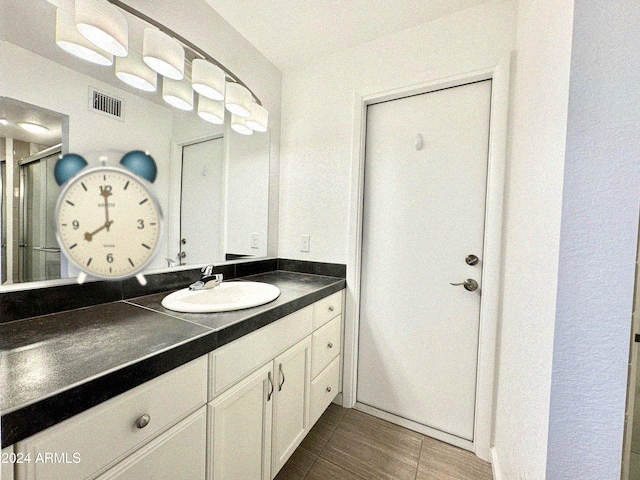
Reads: 8 h 00 min
